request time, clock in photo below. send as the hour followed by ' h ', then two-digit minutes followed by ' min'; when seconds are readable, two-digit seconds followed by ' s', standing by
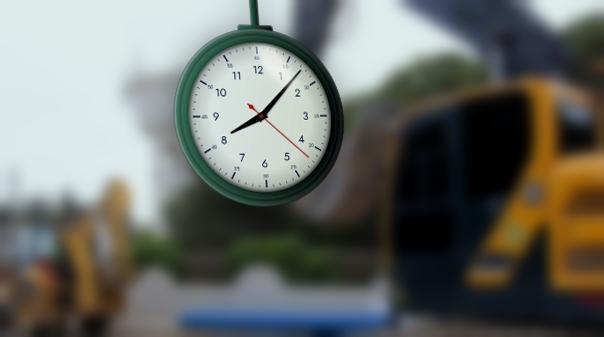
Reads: 8 h 07 min 22 s
